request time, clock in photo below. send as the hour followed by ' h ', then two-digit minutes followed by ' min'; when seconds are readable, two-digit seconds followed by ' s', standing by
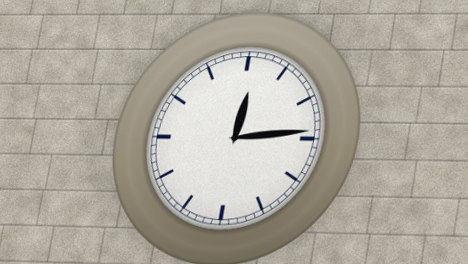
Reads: 12 h 14 min
